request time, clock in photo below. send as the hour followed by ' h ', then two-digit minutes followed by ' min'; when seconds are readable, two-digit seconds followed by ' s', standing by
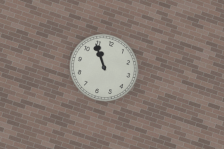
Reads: 10 h 54 min
